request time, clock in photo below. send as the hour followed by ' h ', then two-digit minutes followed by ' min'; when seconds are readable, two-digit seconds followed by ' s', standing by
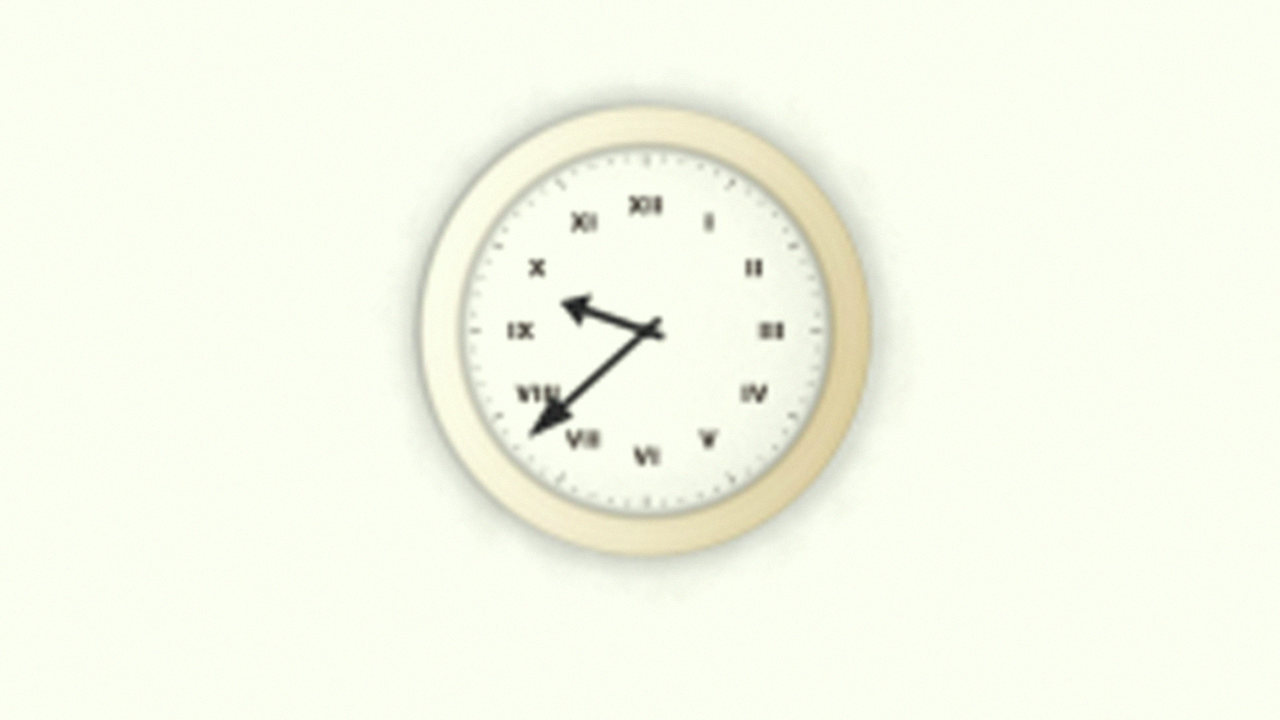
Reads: 9 h 38 min
